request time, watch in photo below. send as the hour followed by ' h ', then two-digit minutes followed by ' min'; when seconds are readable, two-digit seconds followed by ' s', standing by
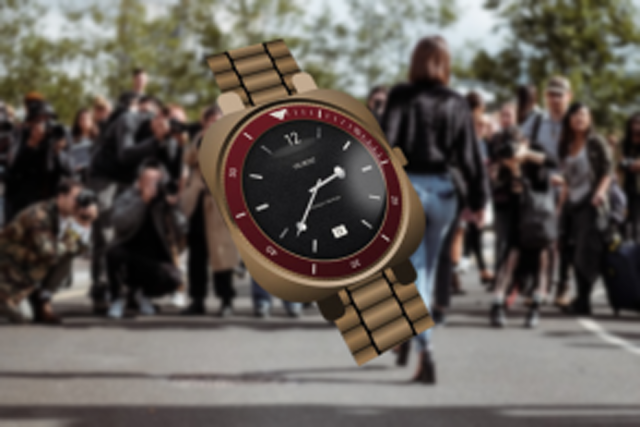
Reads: 2 h 38 min
